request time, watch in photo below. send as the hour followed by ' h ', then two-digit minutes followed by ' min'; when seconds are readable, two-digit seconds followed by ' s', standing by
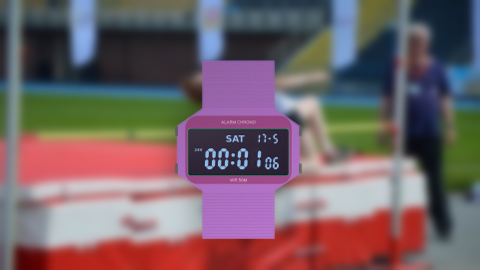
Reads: 0 h 01 min 06 s
